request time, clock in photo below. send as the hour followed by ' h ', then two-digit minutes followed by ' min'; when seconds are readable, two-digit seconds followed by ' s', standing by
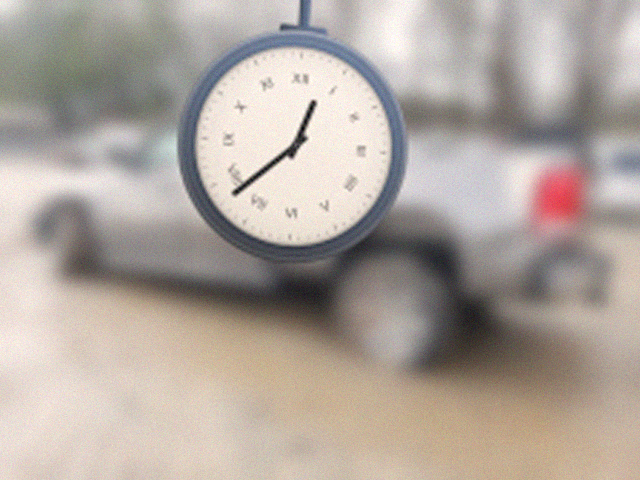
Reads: 12 h 38 min
